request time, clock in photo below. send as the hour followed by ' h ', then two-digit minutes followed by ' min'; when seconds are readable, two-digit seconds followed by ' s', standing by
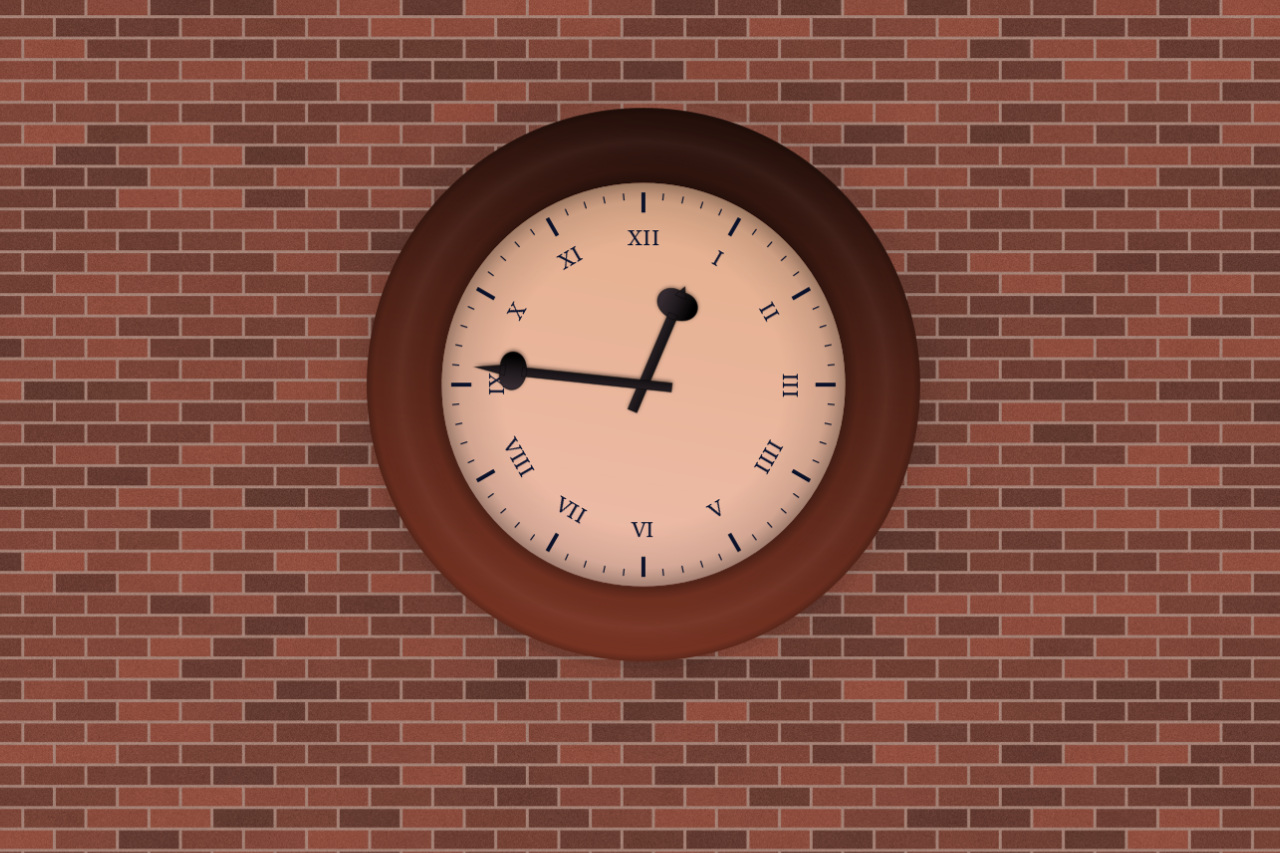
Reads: 12 h 46 min
